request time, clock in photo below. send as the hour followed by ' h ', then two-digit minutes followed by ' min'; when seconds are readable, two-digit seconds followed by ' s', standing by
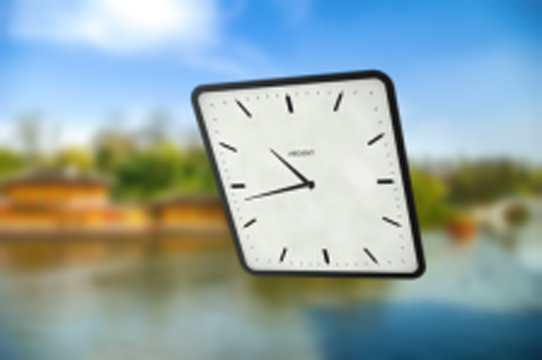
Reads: 10 h 43 min
